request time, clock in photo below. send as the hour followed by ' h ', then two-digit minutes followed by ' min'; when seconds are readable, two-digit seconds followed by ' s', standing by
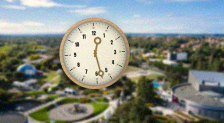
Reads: 12 h 28 min
